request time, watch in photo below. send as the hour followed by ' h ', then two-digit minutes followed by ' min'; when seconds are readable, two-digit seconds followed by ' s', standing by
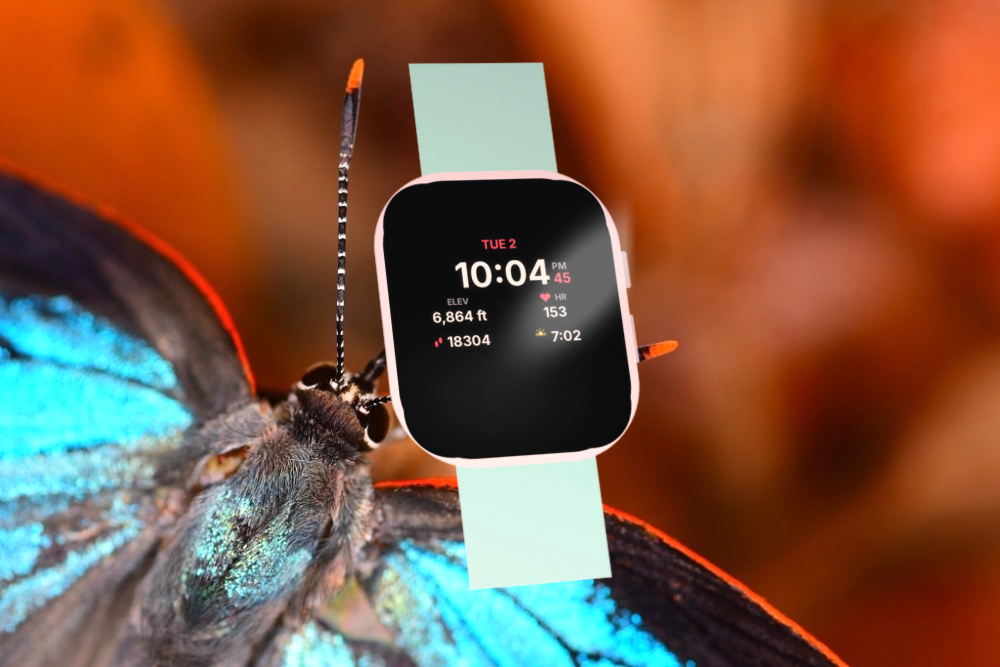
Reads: 10 h 04 min 45 s
